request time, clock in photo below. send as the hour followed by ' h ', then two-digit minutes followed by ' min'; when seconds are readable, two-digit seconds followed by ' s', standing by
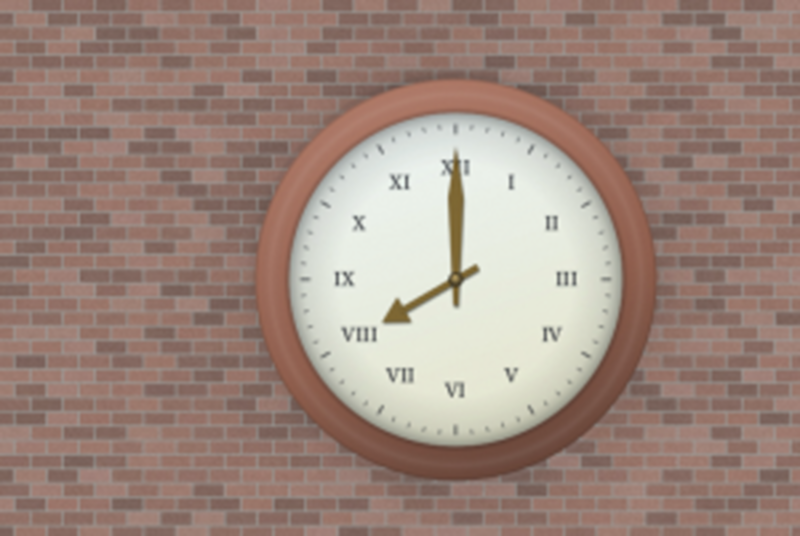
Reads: 8 h 00 min
